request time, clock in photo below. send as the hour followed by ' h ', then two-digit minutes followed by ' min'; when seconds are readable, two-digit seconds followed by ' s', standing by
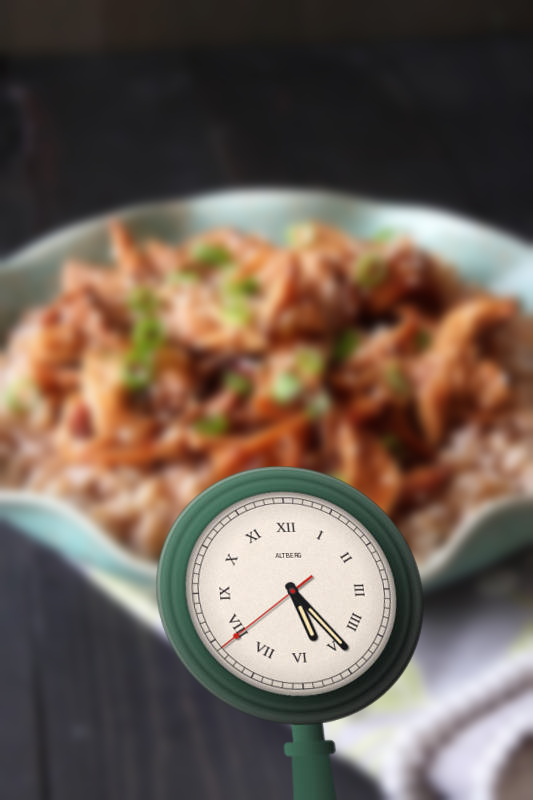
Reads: 5 h 23 min 39 s
